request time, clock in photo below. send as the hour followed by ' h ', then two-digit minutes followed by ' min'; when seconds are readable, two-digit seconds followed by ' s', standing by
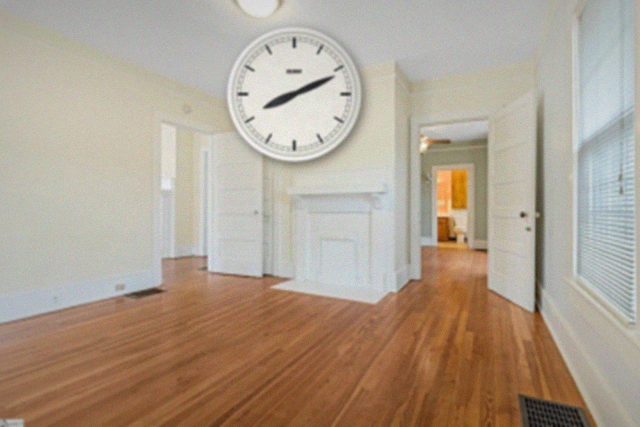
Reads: 8 h 11 min
